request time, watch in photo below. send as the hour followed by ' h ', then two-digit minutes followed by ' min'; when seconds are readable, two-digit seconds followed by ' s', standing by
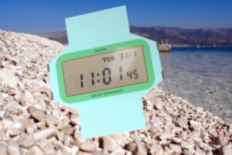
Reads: 11 h 01 min 45 s
